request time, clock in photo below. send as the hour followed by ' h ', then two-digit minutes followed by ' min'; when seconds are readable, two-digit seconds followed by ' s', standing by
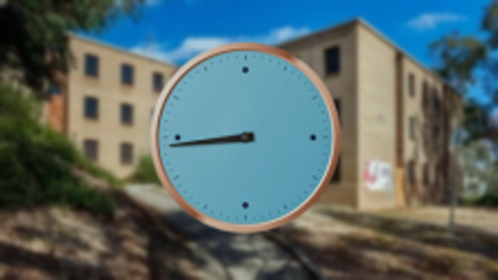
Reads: 8 h 44 min
